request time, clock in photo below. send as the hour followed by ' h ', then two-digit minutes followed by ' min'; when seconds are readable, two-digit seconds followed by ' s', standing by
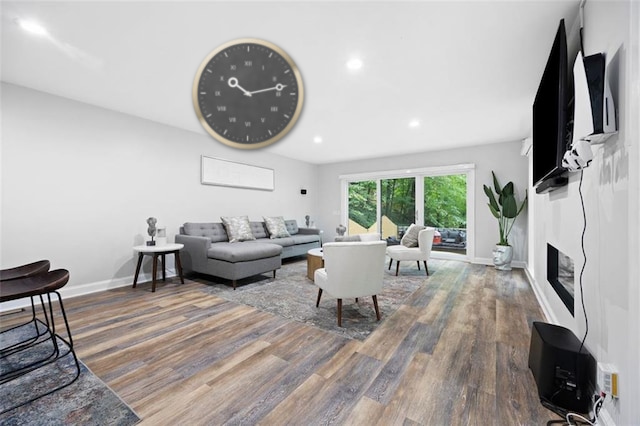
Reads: 10 h 13 min
